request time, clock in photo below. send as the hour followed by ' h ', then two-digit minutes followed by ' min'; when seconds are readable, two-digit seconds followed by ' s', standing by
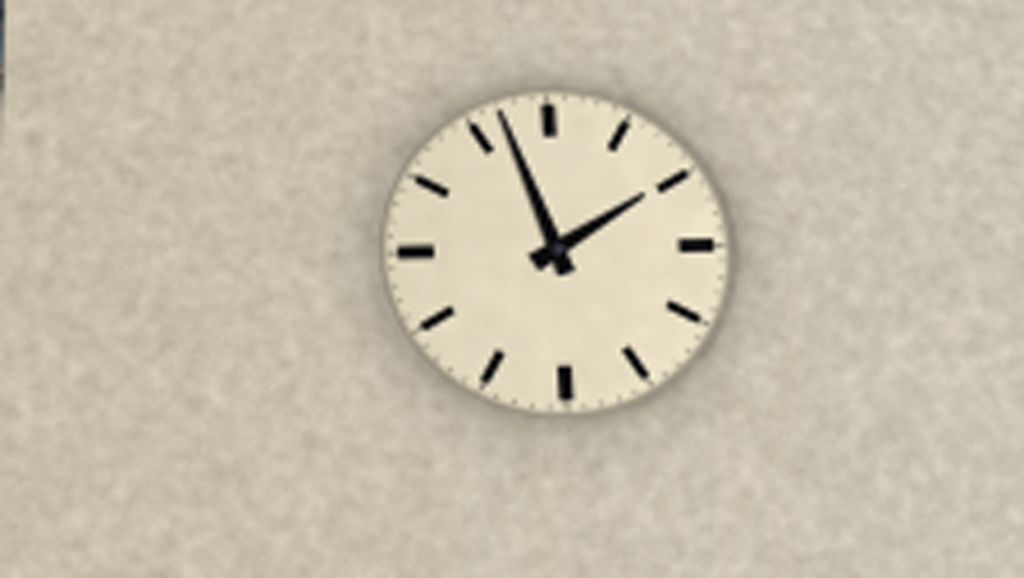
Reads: 1 h 57 min
